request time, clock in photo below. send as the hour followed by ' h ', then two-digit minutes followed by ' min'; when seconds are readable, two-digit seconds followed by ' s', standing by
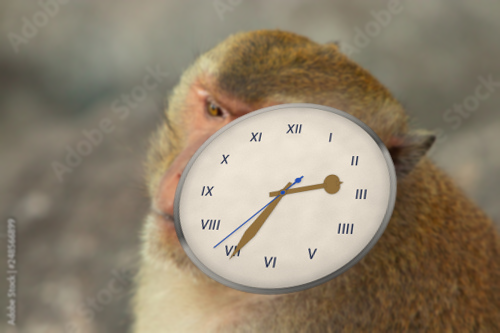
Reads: 2 h 34 min 37 s
